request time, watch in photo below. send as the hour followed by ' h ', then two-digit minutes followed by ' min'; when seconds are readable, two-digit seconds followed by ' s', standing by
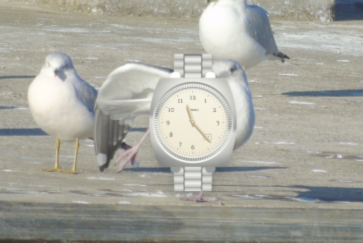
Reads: 11 h 23 min
